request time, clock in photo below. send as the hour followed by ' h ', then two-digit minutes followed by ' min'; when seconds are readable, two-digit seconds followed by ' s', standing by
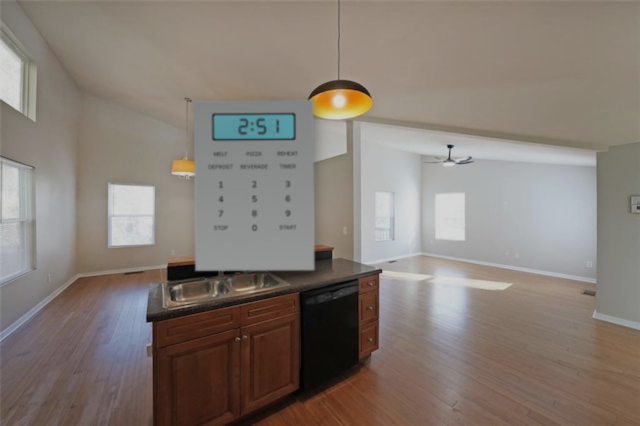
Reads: 2 h 51 min
